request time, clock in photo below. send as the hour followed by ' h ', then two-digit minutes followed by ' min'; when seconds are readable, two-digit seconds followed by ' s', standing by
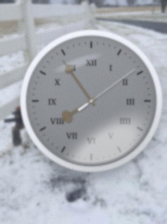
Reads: 7 h 54 min 09 s
